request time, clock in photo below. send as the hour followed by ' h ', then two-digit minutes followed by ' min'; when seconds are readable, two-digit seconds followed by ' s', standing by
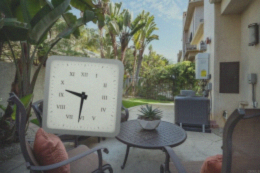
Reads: 9 h 31 min
